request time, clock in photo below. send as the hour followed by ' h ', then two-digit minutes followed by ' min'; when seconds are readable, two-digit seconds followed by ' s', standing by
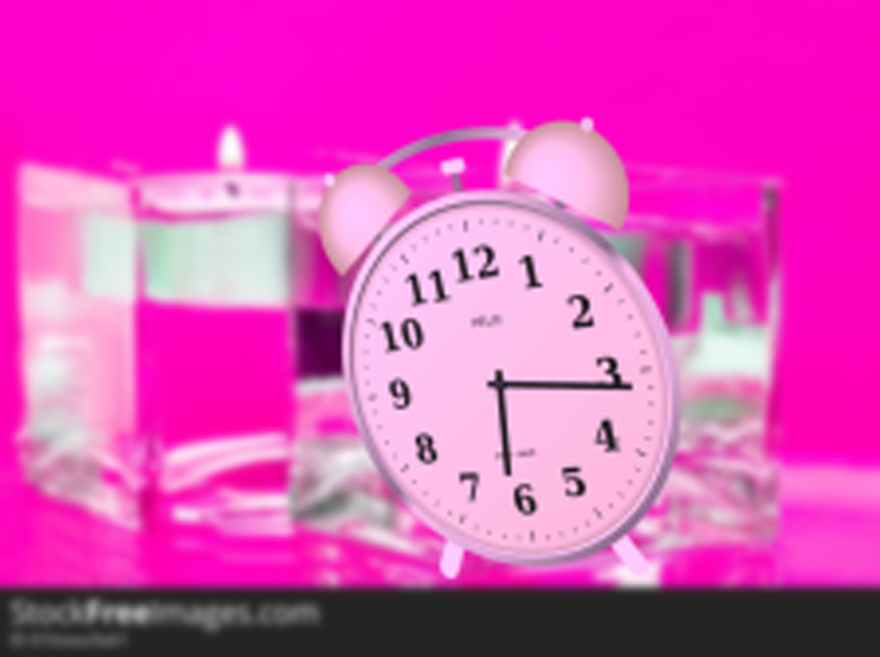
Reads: 6 h 16 min
